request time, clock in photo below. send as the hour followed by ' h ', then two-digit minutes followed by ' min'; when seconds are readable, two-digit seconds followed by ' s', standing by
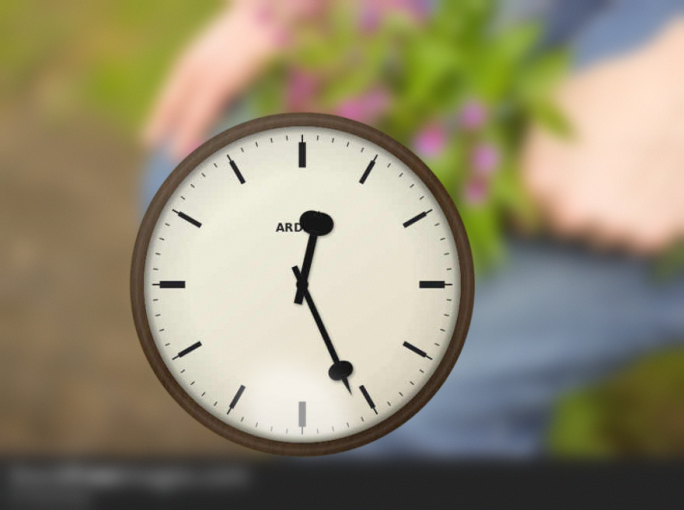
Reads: 12 h 26 min
